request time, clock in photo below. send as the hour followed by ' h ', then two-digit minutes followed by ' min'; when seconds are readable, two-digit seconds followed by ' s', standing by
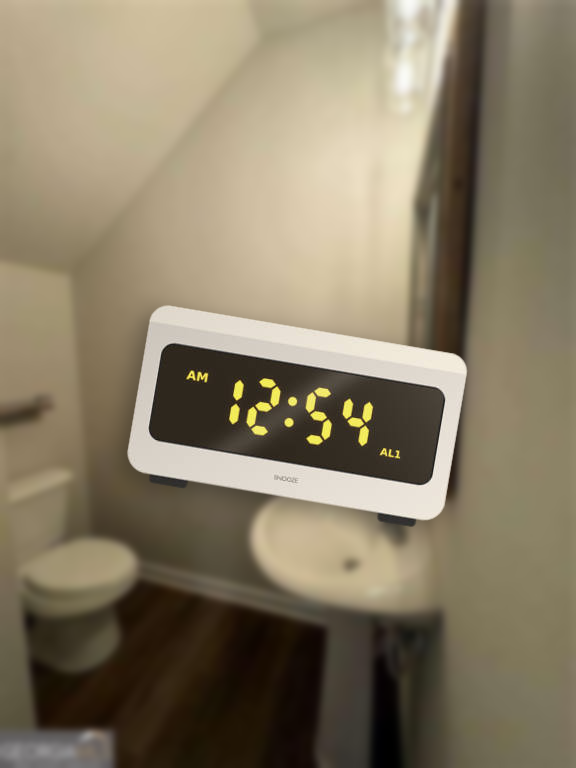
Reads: 12 h 54 min
